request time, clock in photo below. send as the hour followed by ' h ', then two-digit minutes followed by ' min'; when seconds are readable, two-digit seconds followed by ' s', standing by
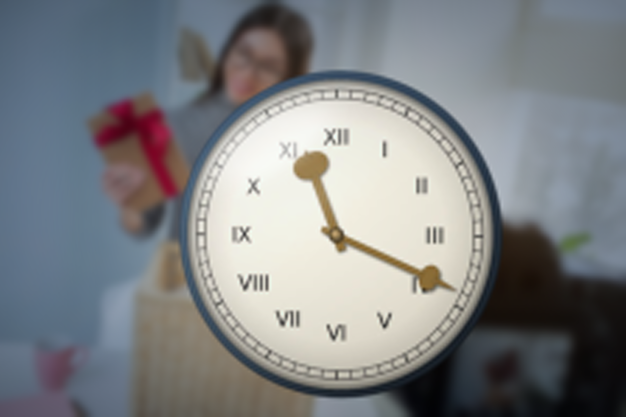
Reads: 11 h 19 min
